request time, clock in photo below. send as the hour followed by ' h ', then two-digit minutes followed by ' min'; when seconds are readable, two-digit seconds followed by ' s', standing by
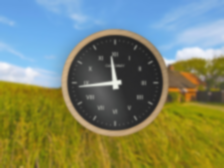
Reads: 11 h 44 min
